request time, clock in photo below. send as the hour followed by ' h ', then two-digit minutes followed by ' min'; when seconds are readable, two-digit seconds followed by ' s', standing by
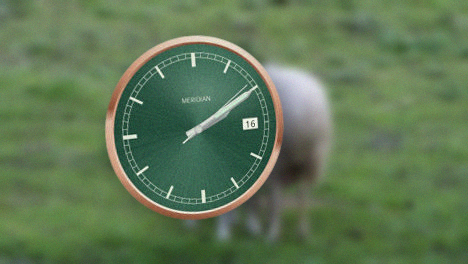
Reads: 2 h 10 min 09 s
